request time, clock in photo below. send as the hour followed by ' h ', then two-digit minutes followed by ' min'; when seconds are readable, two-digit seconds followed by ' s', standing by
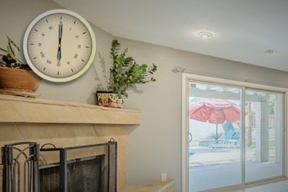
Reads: 6 h 00 min
